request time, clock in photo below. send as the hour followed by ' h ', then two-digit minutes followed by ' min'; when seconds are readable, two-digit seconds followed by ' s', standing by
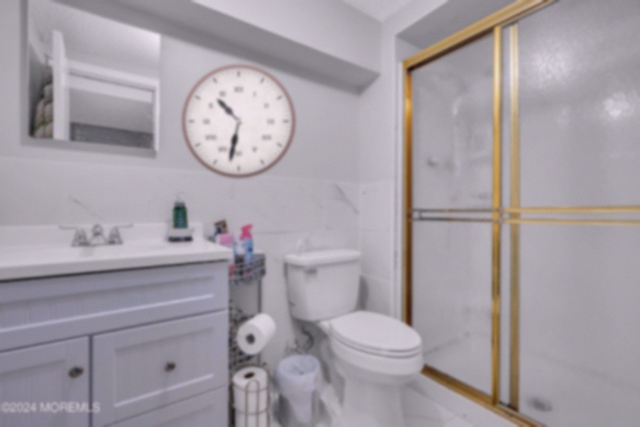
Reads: 10 h 32 min
